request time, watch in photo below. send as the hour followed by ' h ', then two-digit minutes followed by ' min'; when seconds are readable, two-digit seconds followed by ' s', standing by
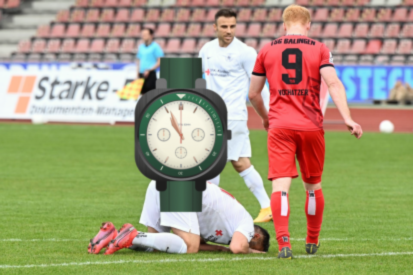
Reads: 10 h 56 min
